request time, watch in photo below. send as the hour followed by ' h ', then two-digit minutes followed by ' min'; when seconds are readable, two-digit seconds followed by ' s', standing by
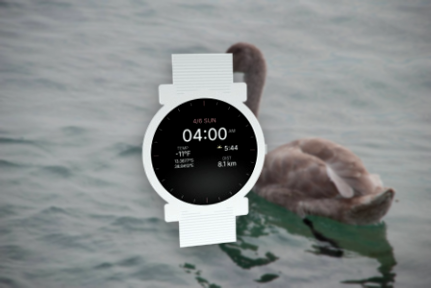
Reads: 4 h 00 min
